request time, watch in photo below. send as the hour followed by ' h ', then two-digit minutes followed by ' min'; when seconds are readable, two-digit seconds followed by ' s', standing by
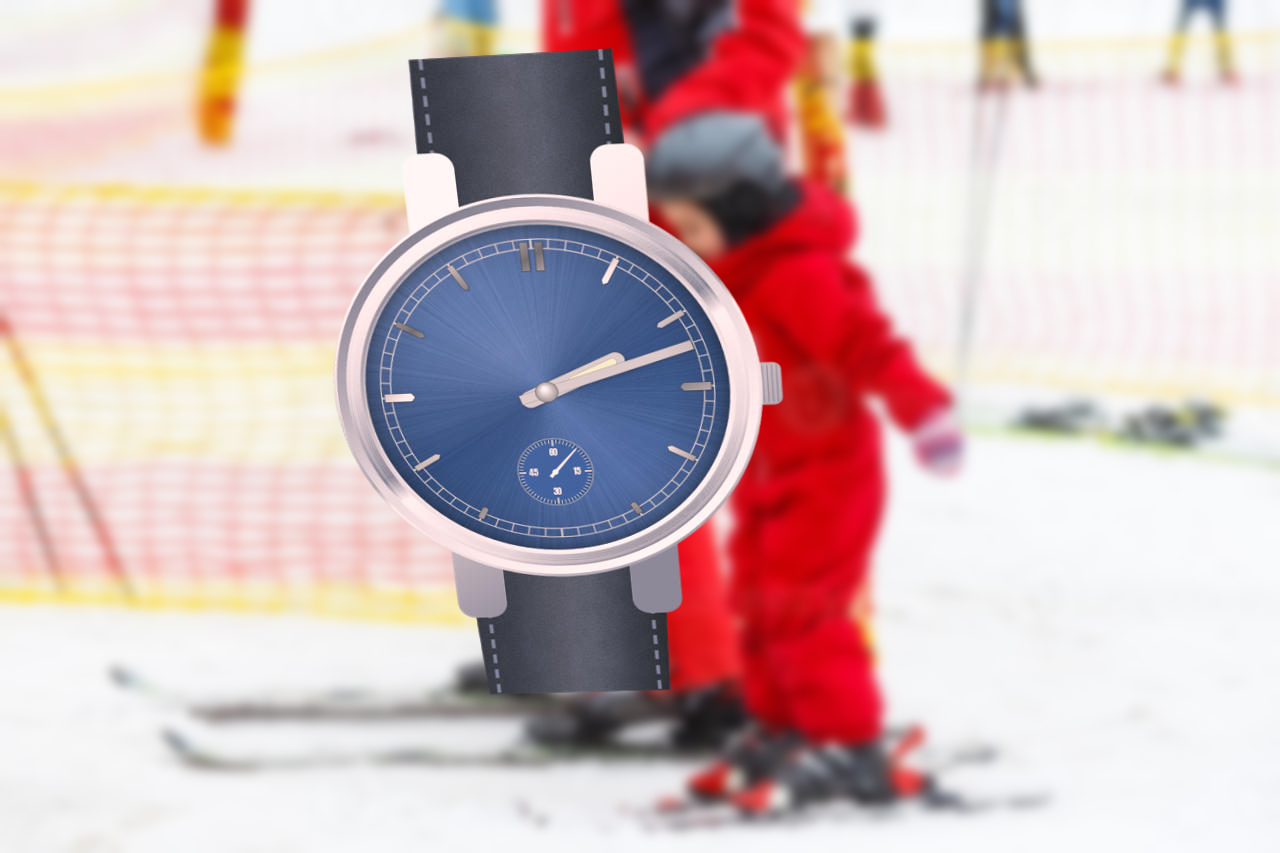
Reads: 2 h 12 min 07 s
